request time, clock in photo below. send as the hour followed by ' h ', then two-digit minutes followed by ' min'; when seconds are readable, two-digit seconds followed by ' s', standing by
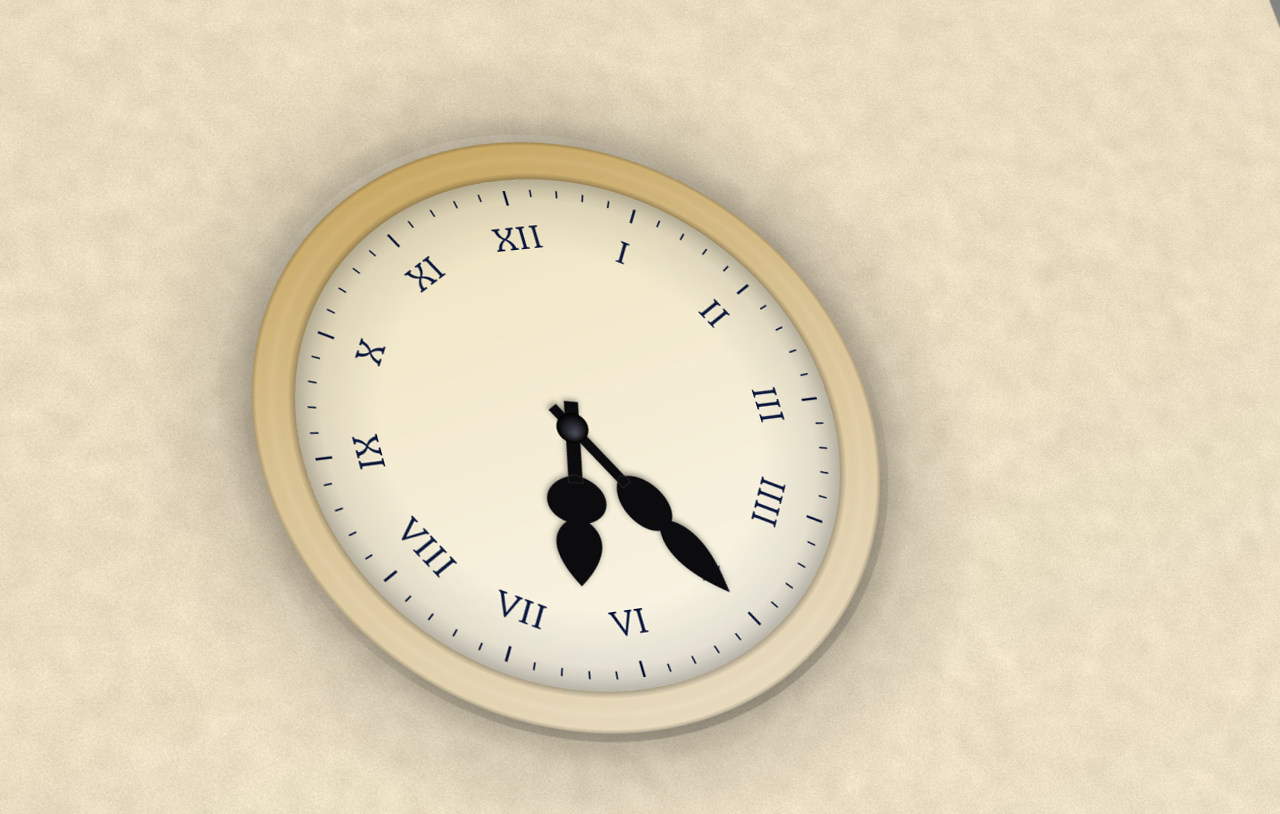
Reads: 6 h 25 min
